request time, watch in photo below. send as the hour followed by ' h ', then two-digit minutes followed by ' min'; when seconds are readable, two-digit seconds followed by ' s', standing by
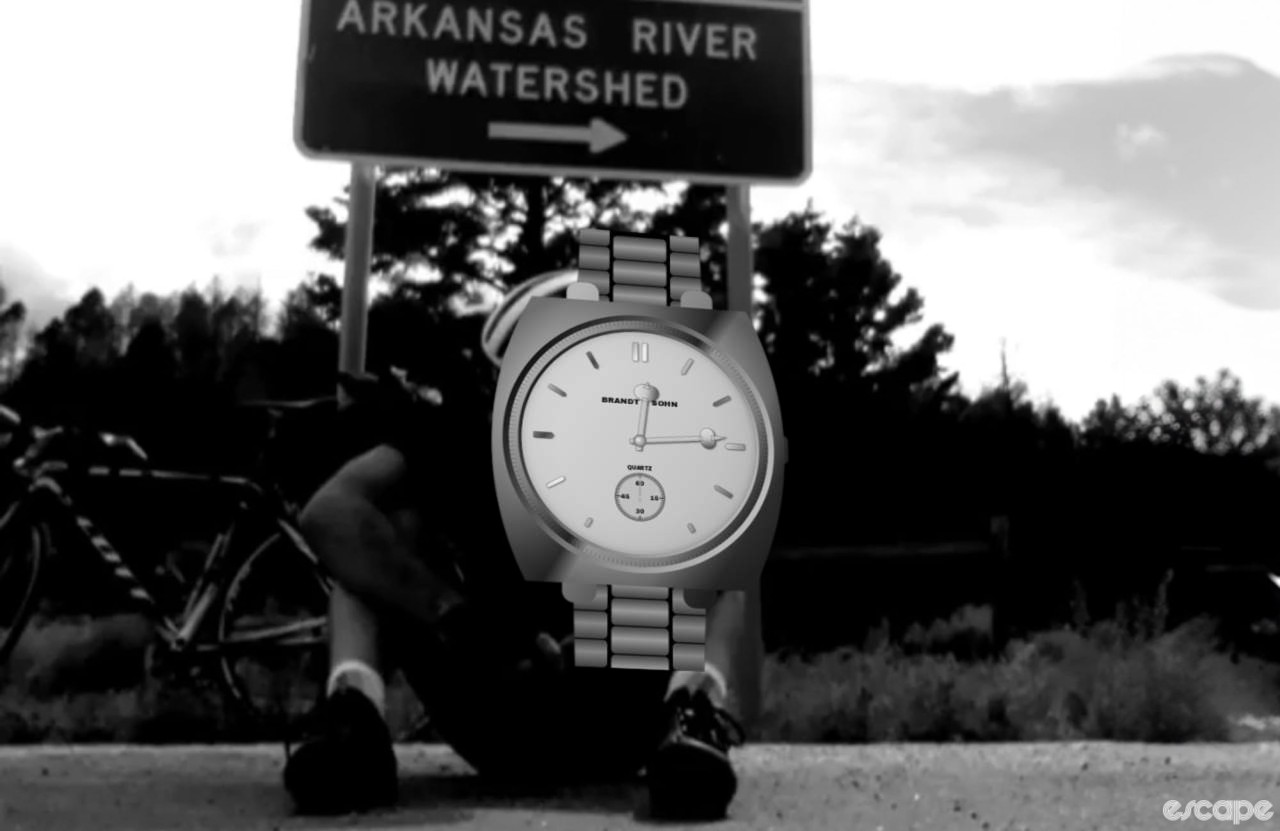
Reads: 12 h 14 min
